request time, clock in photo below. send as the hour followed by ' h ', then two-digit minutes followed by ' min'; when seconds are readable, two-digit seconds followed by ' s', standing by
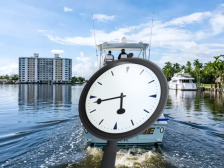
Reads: 5 h 43 min
